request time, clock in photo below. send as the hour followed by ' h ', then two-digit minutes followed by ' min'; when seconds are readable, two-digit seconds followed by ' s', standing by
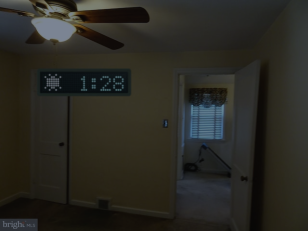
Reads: 1 h 28 min
